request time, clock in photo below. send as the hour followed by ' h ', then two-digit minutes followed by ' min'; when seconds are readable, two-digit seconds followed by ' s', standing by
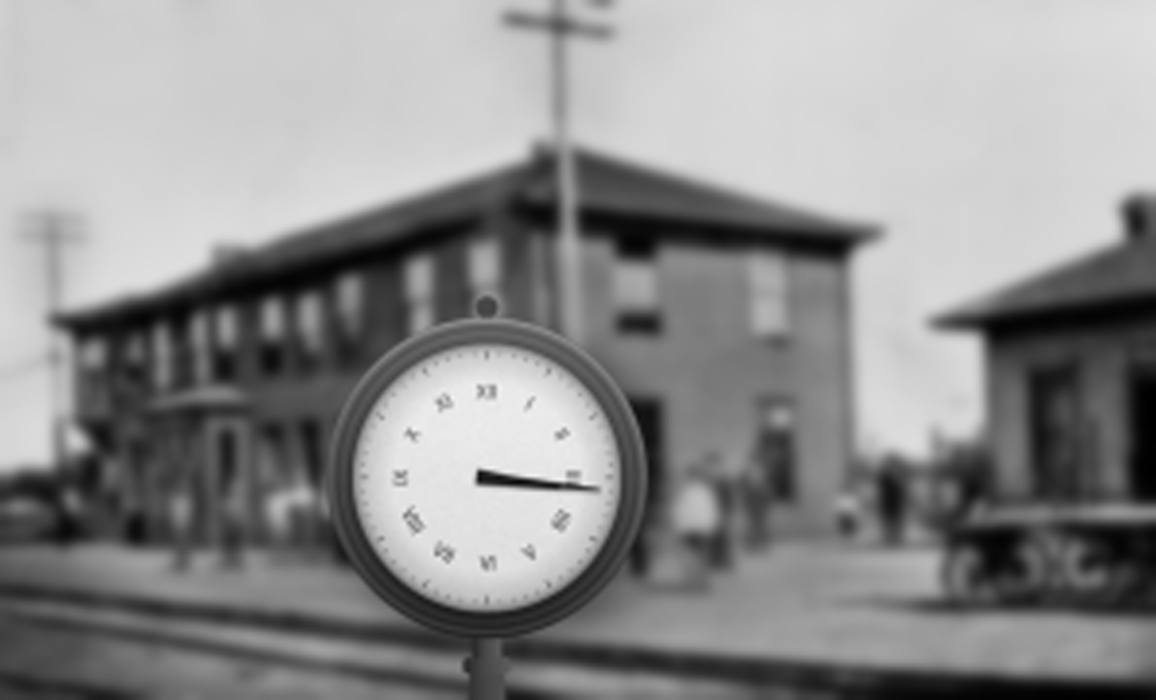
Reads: 3 h 16 min
